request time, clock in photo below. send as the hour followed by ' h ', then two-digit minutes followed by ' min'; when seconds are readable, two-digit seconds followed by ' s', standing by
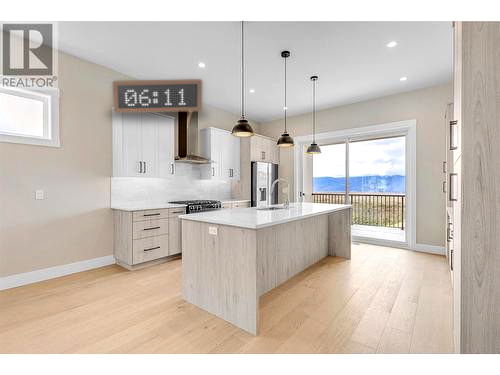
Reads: 6 h 11 min
